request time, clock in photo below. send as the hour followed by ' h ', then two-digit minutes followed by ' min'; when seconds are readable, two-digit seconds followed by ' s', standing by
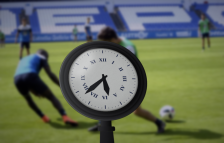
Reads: 5 h 38 min
